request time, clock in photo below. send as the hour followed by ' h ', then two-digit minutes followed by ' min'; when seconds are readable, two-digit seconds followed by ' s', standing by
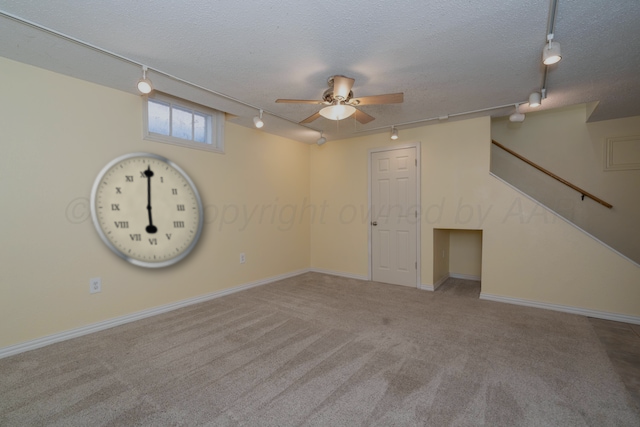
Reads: 6 h 01 min
